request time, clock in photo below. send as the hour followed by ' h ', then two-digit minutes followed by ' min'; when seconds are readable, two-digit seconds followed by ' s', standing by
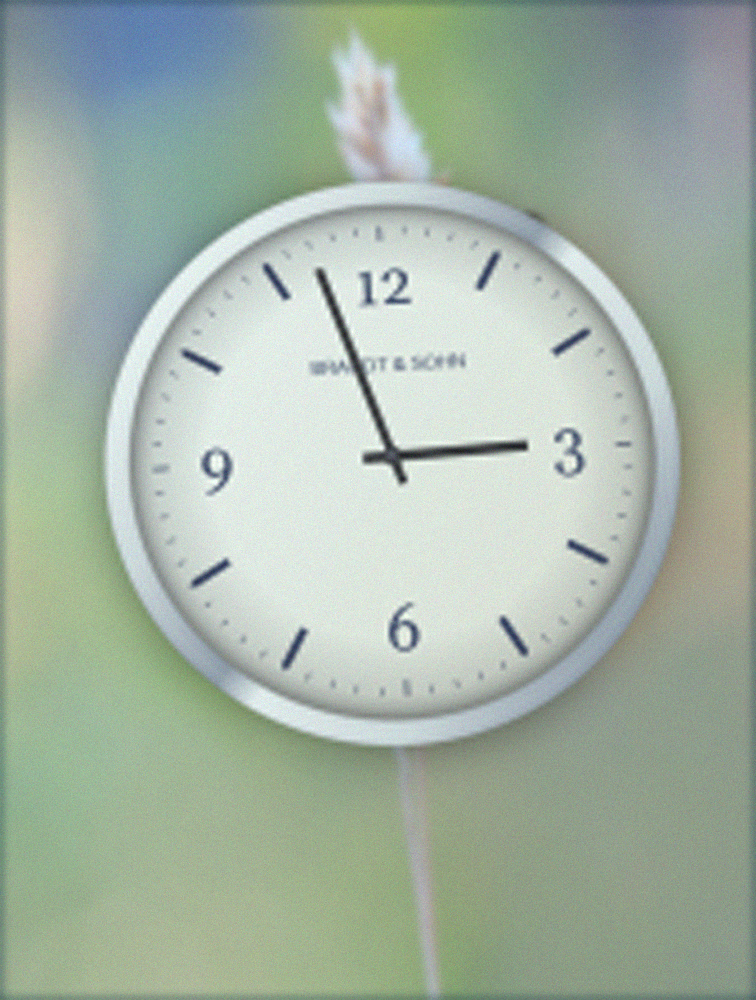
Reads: 2 h 57 min
